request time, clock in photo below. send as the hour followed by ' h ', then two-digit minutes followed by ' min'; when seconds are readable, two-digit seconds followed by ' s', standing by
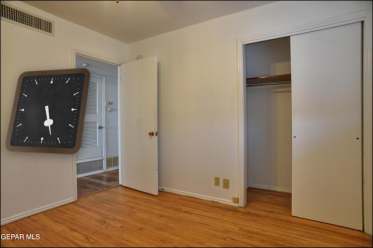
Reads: 5 h 27 min
